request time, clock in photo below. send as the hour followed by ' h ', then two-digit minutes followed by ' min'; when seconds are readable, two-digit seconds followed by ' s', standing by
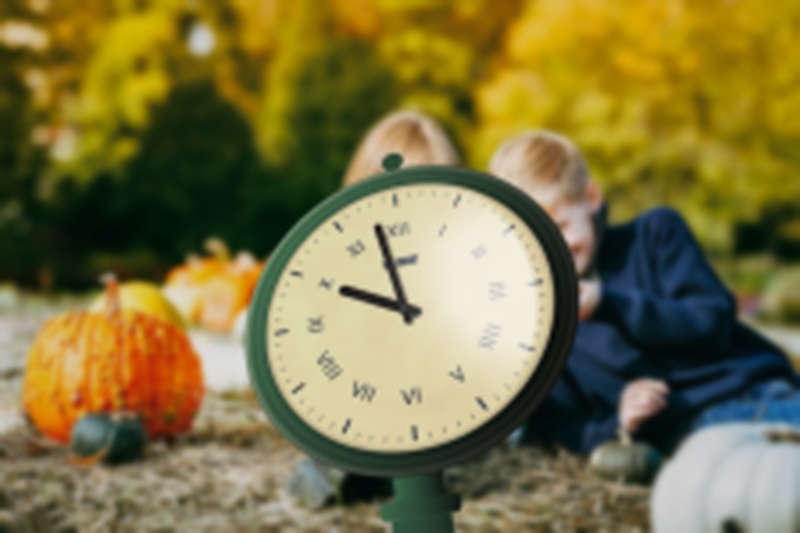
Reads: 9 h 58 min
